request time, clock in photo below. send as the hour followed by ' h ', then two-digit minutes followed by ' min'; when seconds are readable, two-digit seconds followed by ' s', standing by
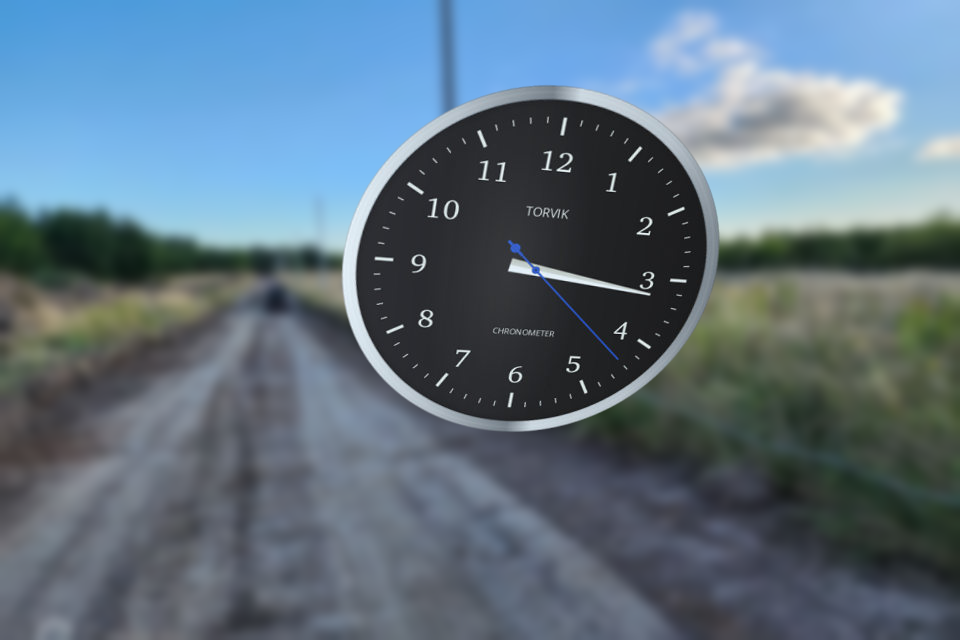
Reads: 3 h 16 min 22 s
